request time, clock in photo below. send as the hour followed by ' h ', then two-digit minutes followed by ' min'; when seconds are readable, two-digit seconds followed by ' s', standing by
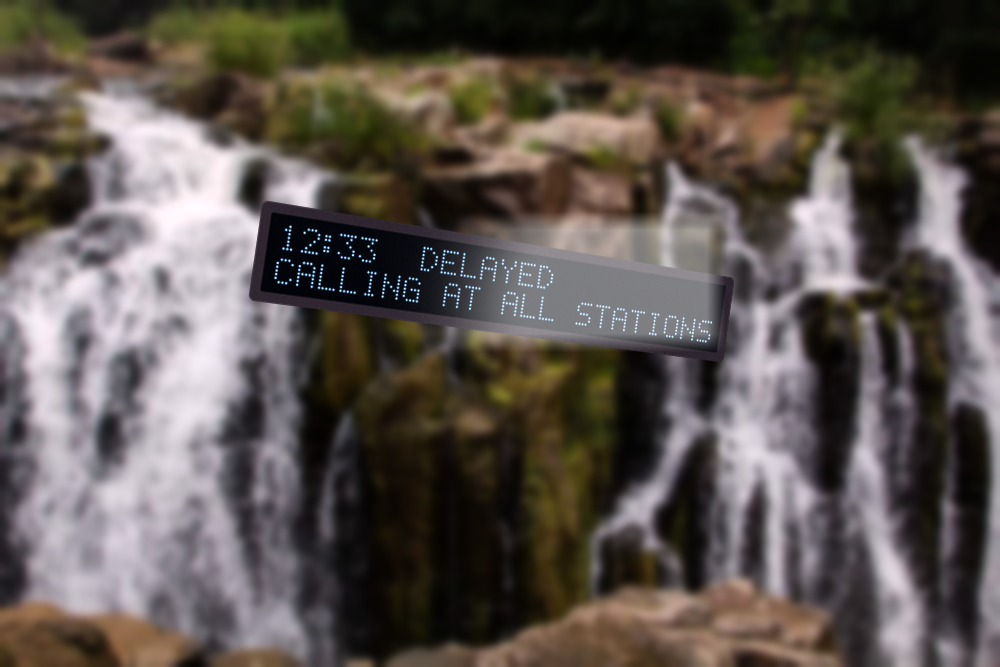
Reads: 12 h 33 min
